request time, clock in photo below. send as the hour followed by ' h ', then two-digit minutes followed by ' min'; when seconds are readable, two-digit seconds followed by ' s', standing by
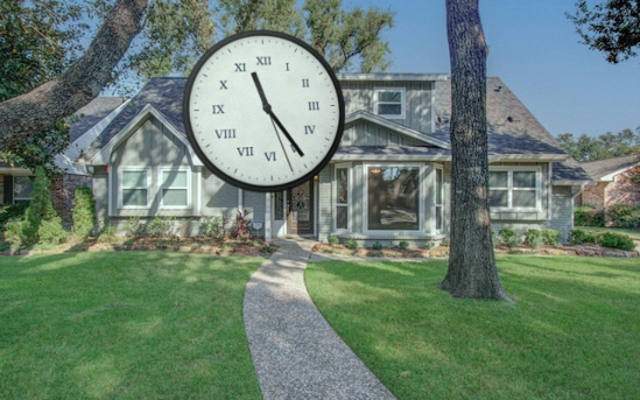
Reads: 11 h 24 min 27 s
